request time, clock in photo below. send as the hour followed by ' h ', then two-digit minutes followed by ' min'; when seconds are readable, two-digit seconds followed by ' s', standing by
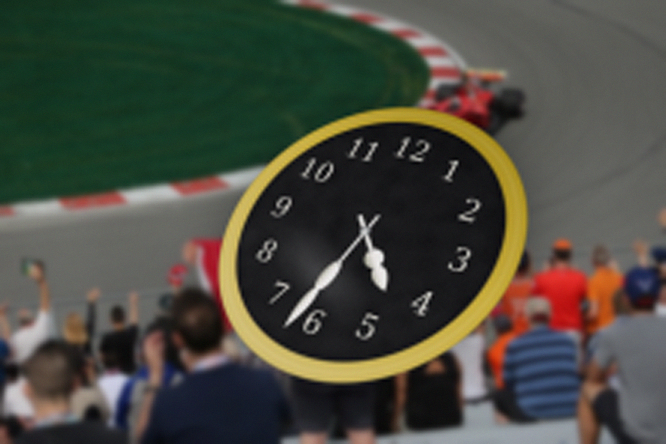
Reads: 4 h 32 min
